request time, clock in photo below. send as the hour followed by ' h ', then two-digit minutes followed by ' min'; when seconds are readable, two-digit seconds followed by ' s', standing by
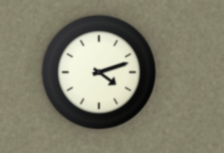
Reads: 4 h 12 min
